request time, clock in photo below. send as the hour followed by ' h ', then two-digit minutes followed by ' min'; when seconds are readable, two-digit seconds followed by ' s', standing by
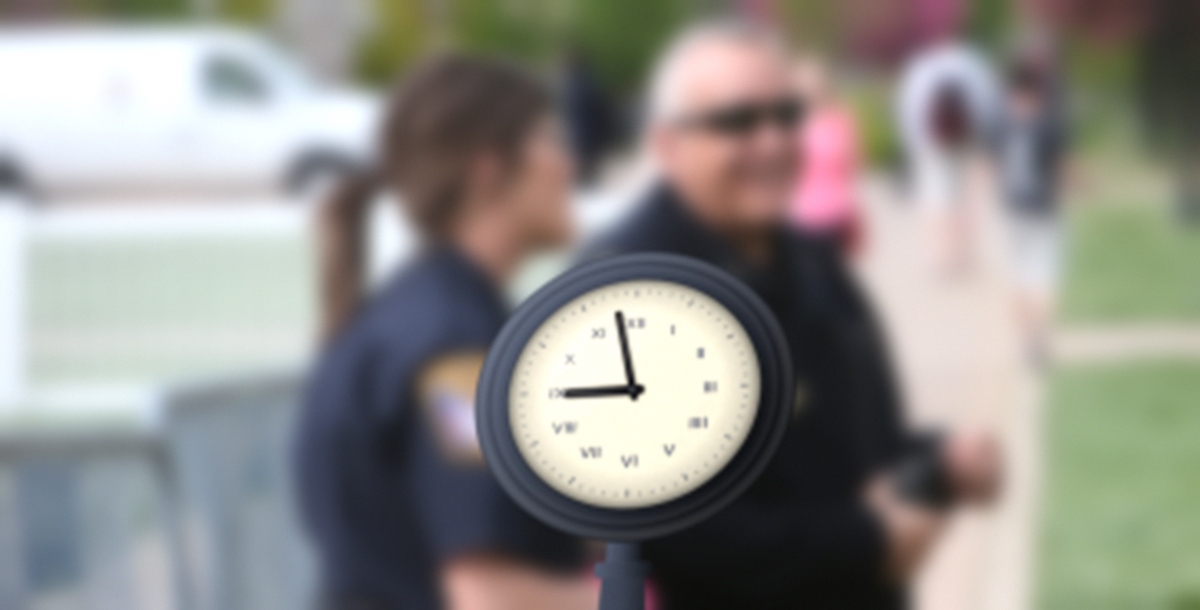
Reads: 8 h 58 min
